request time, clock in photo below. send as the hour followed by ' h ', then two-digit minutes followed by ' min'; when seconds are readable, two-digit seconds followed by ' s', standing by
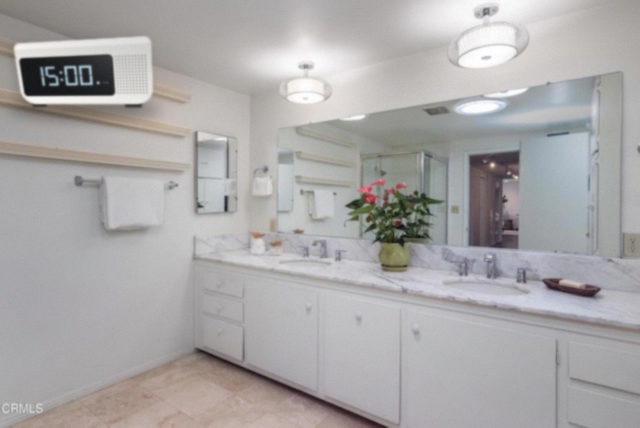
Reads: 15 h 00 min
